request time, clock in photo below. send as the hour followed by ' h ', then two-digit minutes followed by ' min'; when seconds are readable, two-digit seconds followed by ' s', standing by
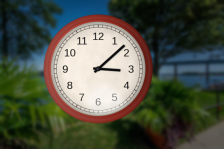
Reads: 3 h 08 min
